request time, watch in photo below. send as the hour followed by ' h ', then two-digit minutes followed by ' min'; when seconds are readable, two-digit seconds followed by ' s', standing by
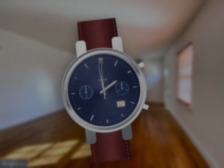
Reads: 1 h 59 min
